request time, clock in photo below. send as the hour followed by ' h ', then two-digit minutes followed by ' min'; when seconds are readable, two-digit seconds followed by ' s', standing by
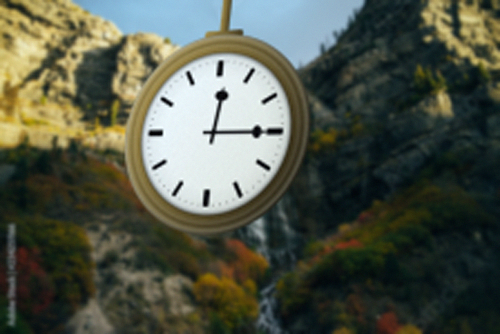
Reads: 12 h 15 min
